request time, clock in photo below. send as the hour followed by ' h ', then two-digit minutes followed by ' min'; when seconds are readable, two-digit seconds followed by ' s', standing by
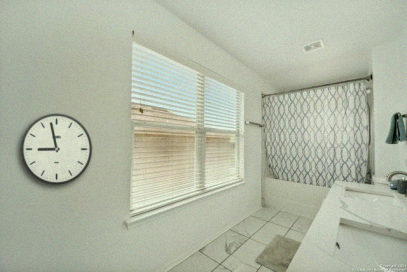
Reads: 8 h 58 min
